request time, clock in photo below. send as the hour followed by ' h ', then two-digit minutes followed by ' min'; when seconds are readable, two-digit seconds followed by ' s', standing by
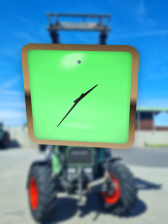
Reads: 1 h 36 min
